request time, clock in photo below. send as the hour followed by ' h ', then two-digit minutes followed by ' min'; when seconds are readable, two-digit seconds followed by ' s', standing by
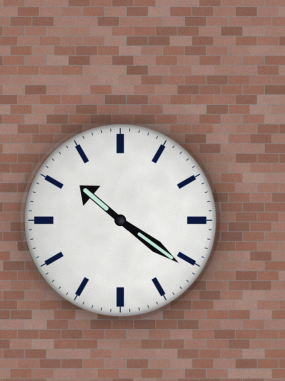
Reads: 10 h 21 min
